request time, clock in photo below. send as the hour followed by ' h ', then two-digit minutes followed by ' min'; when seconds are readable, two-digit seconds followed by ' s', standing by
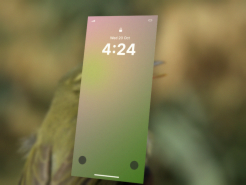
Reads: 4 h 24 min
